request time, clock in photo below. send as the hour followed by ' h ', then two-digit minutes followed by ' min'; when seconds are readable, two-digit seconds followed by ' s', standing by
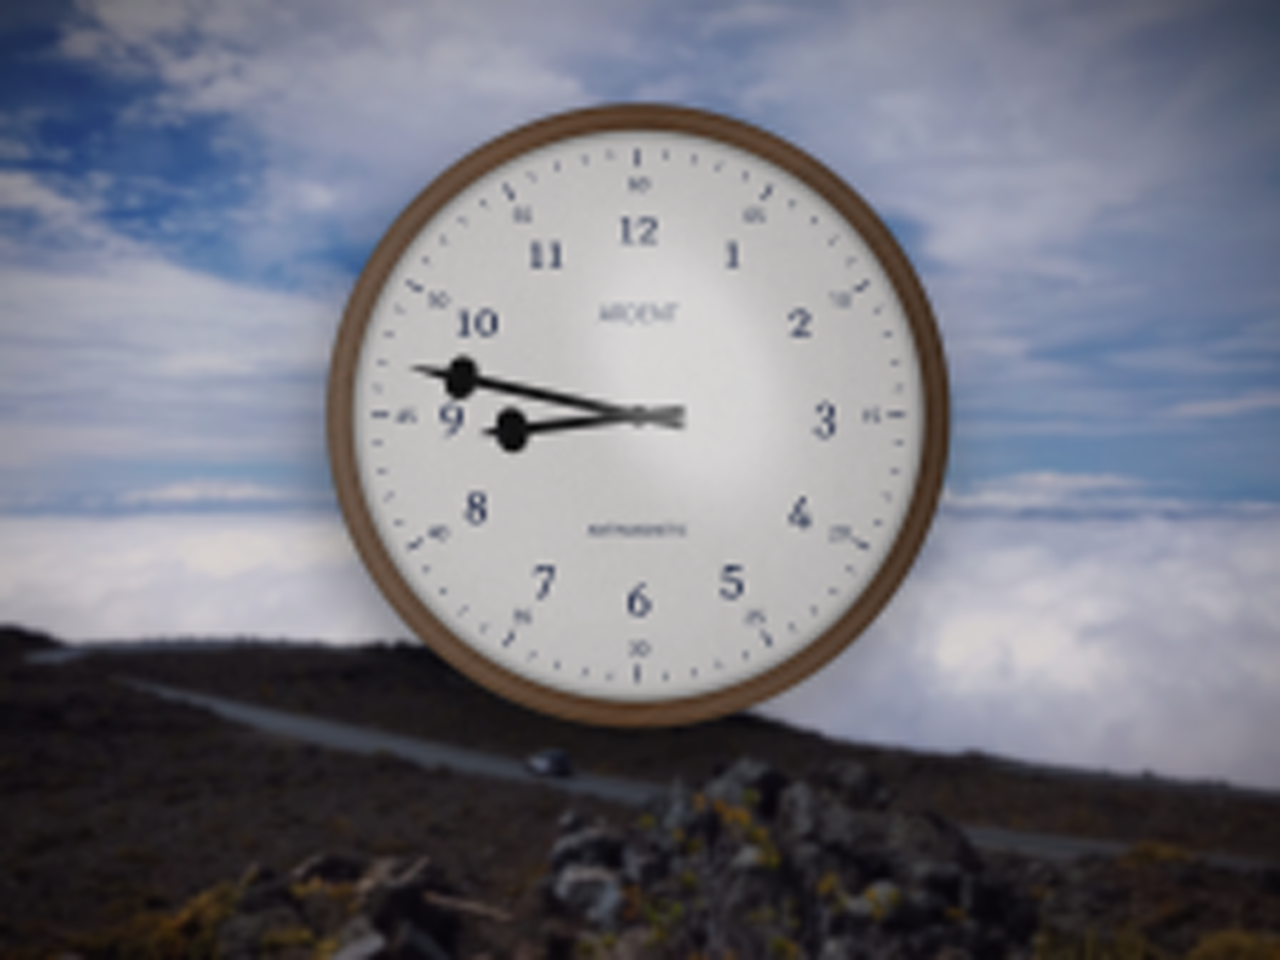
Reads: 8 h 47 min
